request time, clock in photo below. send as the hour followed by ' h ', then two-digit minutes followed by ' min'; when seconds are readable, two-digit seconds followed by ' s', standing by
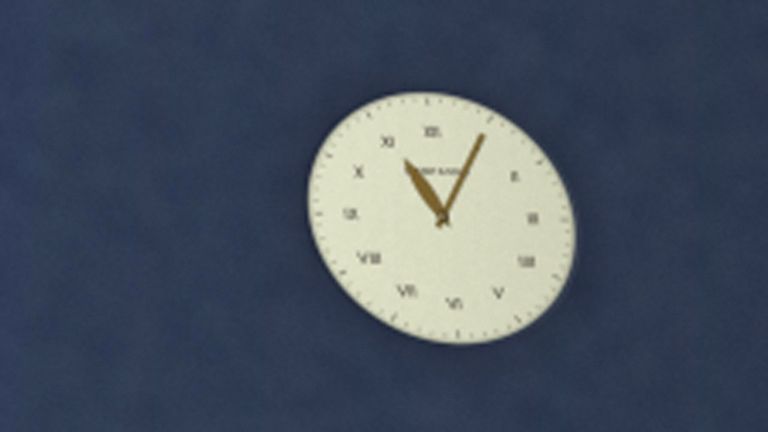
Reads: 11 h 05 min
